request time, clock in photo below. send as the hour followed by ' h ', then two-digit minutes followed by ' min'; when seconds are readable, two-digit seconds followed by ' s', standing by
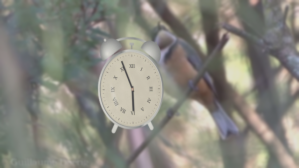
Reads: 5 h 56 min
